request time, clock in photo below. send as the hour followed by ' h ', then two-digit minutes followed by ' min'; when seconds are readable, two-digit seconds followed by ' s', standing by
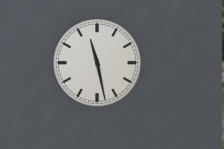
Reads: 11 h 28 min
